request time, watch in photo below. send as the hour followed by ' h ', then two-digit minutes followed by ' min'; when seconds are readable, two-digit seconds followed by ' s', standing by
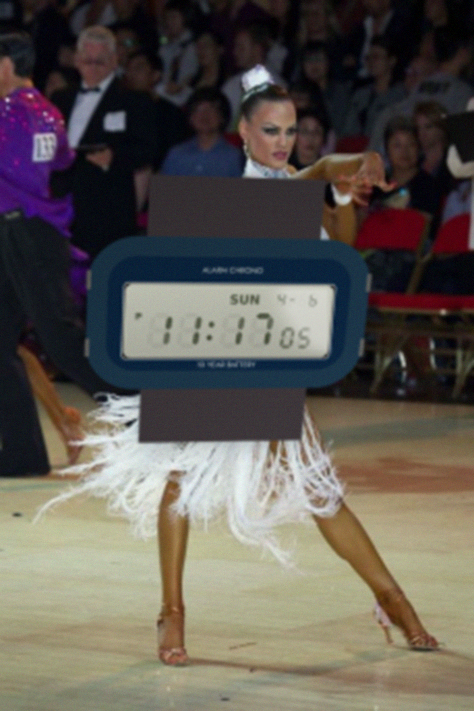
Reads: 11 h 17 min 05 s
